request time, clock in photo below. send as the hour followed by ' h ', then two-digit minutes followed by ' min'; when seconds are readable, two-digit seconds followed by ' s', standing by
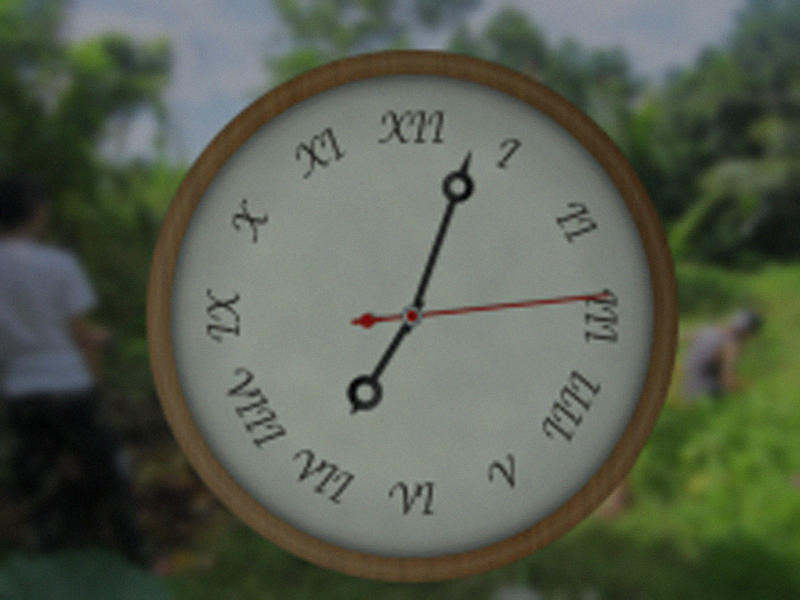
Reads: 7 h 03 min 14 s
